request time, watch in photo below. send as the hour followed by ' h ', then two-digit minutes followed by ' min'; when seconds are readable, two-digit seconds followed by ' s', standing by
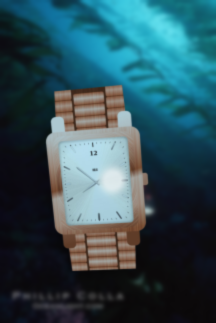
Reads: 7 h 52 min
